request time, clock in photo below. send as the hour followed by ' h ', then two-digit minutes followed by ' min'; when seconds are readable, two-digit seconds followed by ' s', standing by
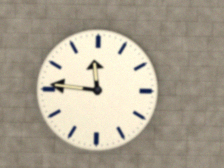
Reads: 11 h 46 min
